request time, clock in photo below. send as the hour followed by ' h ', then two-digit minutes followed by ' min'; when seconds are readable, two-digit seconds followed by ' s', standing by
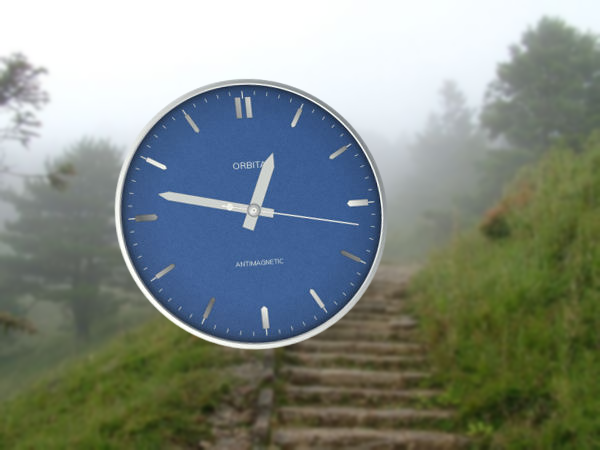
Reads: 12 h 47 min 17 s
